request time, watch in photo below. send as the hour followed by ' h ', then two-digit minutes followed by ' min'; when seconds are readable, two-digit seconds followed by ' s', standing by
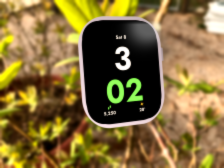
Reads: 3 h 02 min
